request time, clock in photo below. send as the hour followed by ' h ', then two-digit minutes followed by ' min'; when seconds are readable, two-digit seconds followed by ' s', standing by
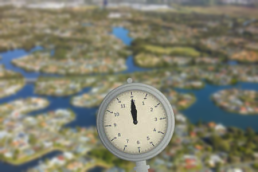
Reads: 12 h 00 min
